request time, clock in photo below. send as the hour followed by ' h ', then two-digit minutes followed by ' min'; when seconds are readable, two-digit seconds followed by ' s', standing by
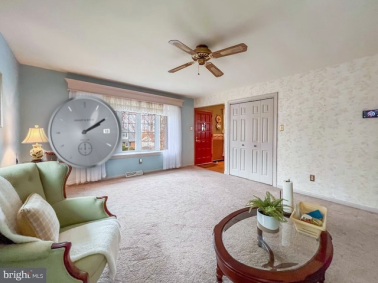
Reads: 2 h 10 min
